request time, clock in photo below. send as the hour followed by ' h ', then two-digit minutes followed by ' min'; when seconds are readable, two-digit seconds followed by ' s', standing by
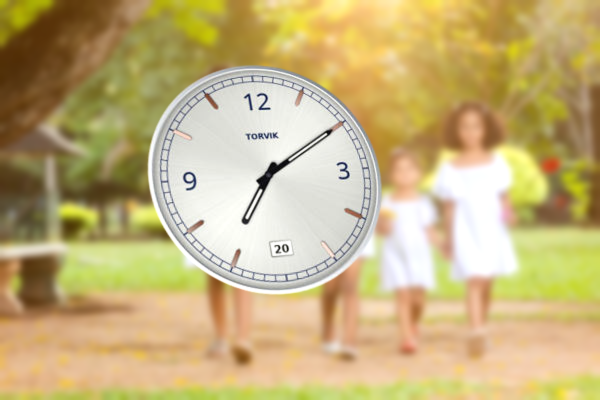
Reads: 7 h 10 min
